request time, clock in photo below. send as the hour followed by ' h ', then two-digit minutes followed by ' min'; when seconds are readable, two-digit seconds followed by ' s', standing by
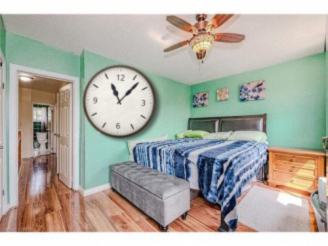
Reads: 11 h 07 min
